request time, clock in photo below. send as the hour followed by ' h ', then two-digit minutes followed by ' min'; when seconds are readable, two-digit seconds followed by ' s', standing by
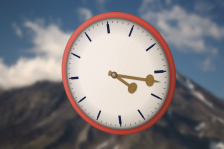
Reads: 4 h 17 min
